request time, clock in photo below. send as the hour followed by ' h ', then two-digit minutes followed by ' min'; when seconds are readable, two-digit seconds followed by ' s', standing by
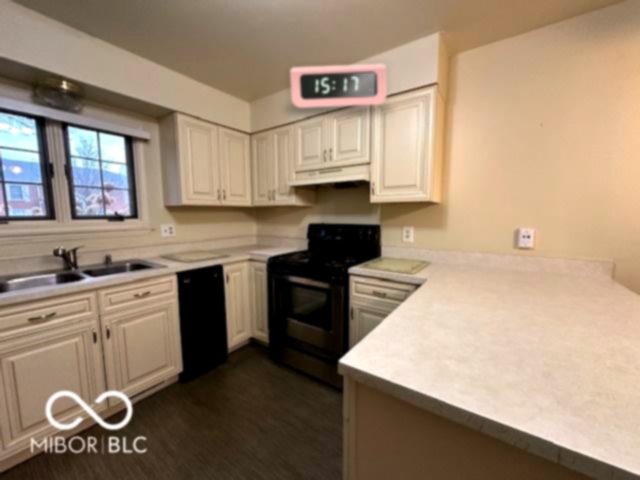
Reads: 15 h 17 min
